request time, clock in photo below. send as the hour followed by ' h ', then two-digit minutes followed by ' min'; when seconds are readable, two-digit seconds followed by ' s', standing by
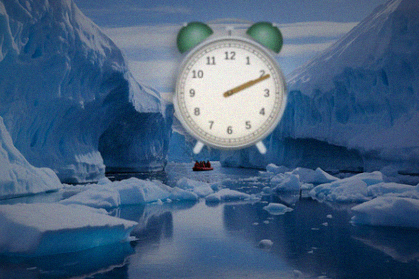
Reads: 2 h 11 min
